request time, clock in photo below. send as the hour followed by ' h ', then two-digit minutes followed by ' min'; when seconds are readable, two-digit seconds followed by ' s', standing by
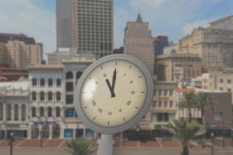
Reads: 11 h 00 min
